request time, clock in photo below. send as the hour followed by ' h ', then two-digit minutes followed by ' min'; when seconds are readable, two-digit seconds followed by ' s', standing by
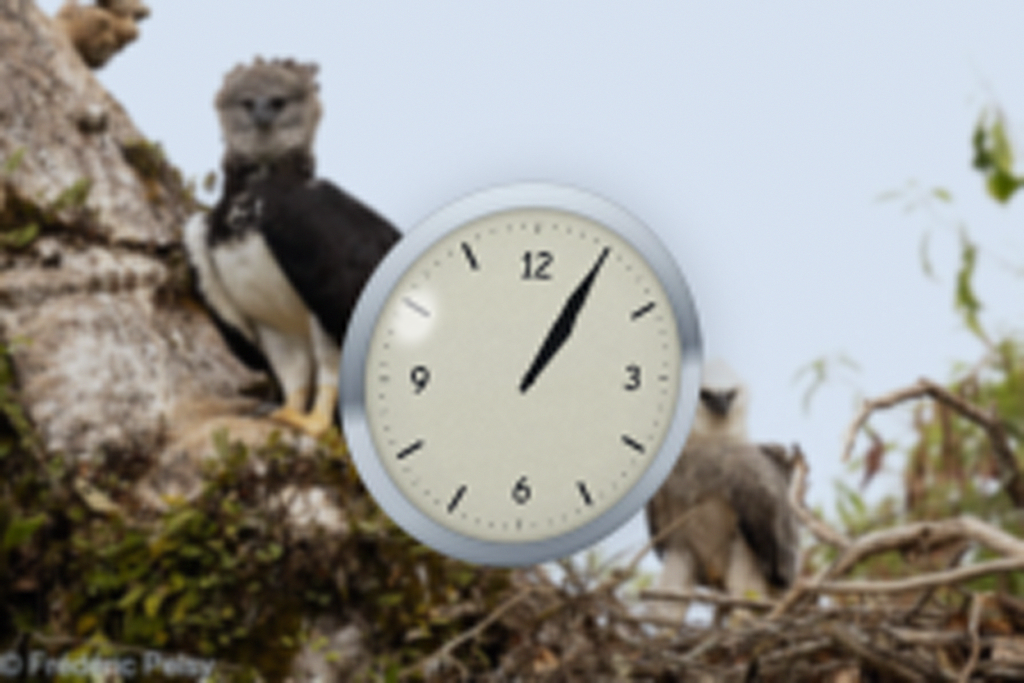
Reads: 1 h 05 min
